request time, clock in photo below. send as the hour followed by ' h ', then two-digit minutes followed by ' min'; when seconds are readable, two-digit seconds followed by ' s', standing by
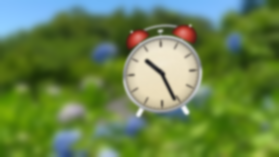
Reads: 10 h 26 min
